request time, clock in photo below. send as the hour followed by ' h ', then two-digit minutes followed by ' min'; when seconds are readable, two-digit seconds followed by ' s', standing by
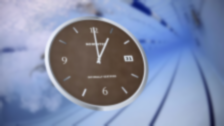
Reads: 1 h 00 min
